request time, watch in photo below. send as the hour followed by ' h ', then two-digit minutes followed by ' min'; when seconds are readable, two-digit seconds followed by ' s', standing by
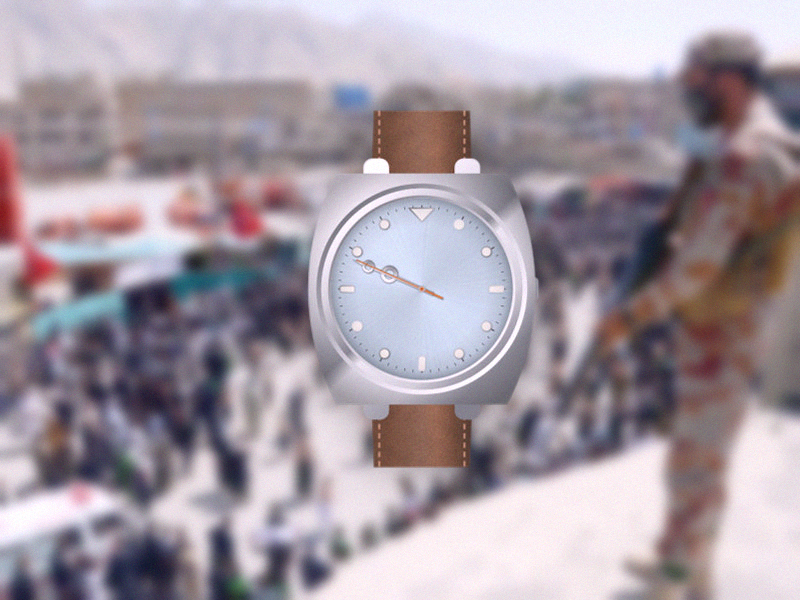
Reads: 9 h 48 min 49 s
